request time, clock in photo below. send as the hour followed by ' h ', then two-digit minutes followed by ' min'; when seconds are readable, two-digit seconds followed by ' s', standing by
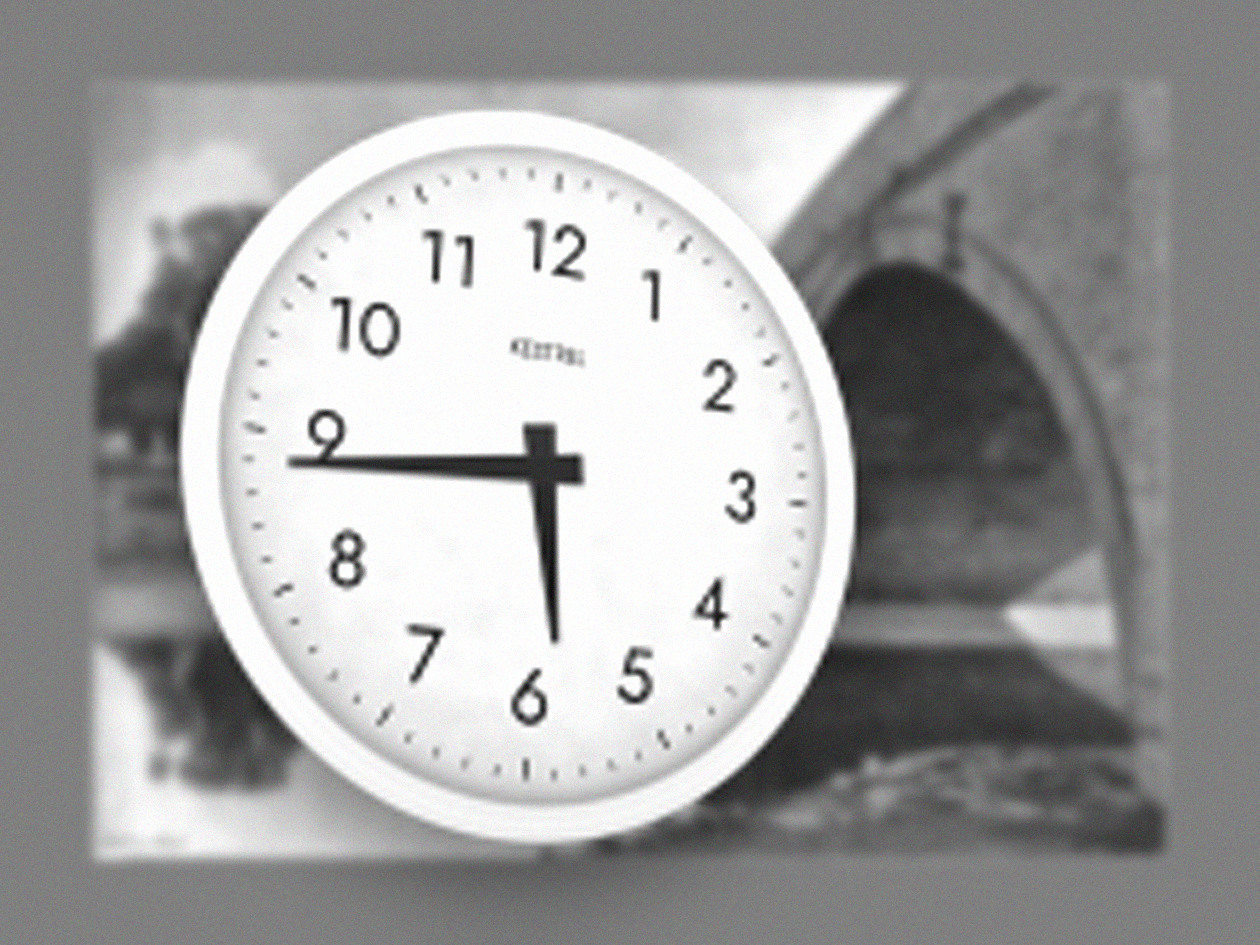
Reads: 5 h 44 min
